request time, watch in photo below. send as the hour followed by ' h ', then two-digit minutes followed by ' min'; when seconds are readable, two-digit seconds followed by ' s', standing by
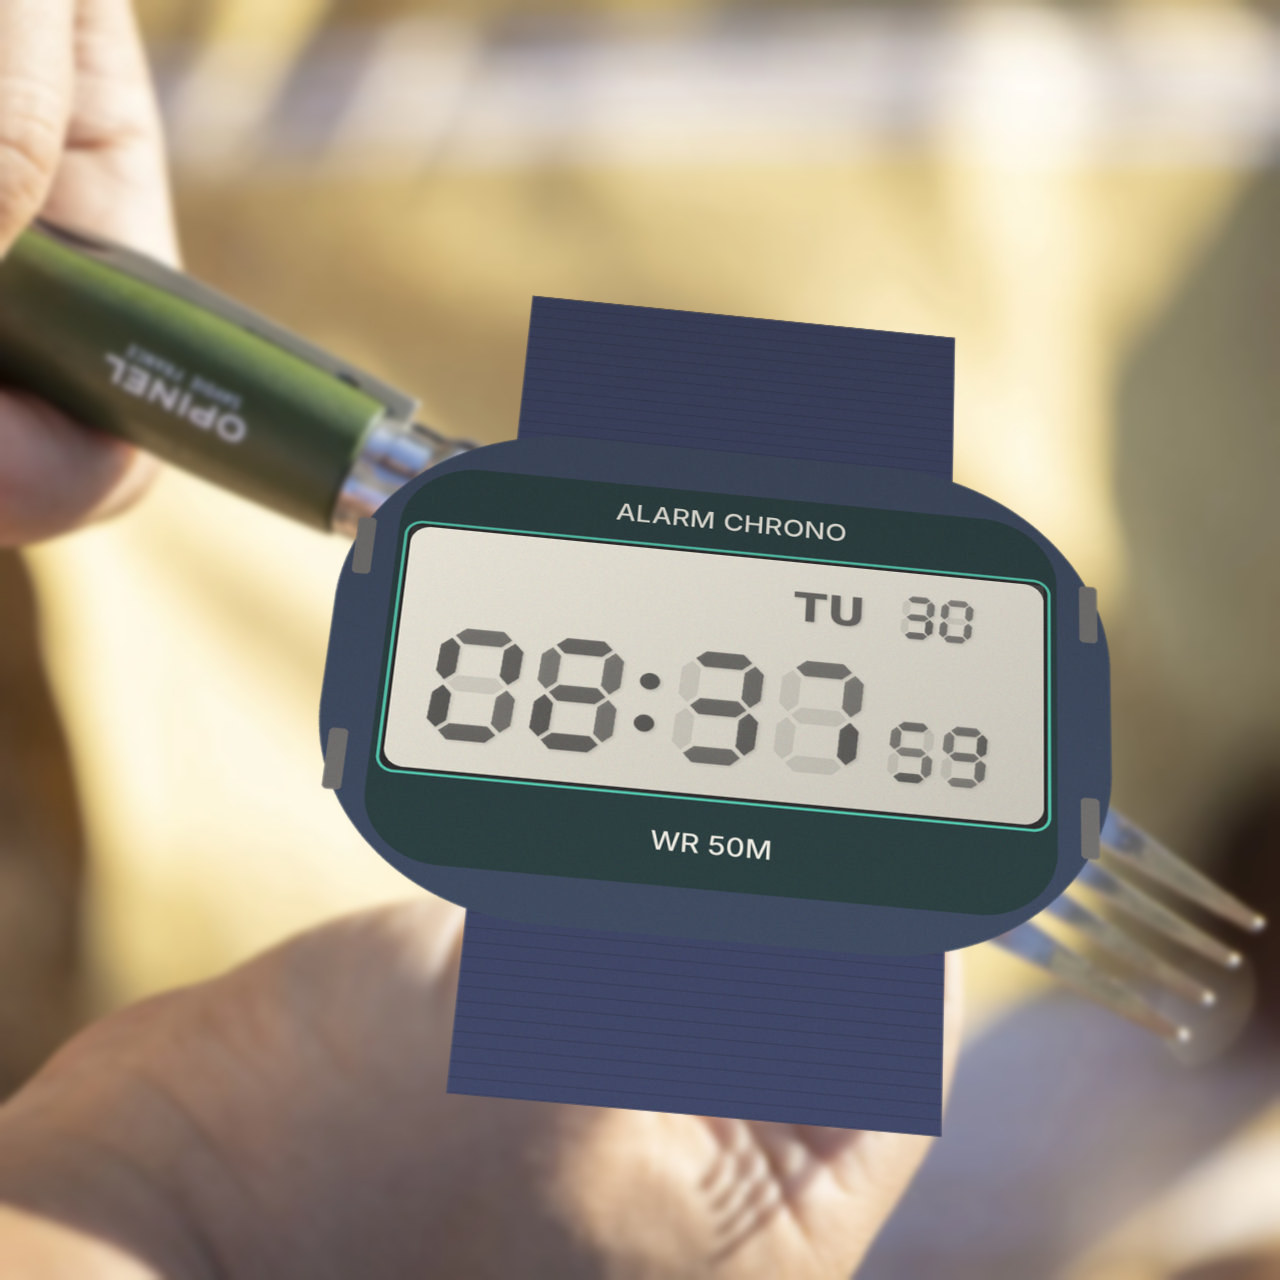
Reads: 8 h 37 min 59 s
